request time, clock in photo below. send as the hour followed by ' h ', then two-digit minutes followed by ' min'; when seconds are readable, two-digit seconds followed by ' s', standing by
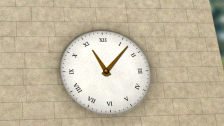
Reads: 11 h 07 min
